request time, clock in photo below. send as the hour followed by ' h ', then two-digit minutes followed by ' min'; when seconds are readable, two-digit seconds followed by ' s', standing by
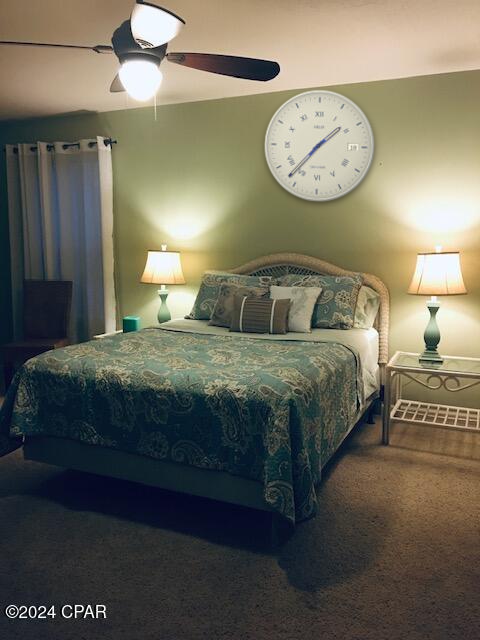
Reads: 1 h 37 min
